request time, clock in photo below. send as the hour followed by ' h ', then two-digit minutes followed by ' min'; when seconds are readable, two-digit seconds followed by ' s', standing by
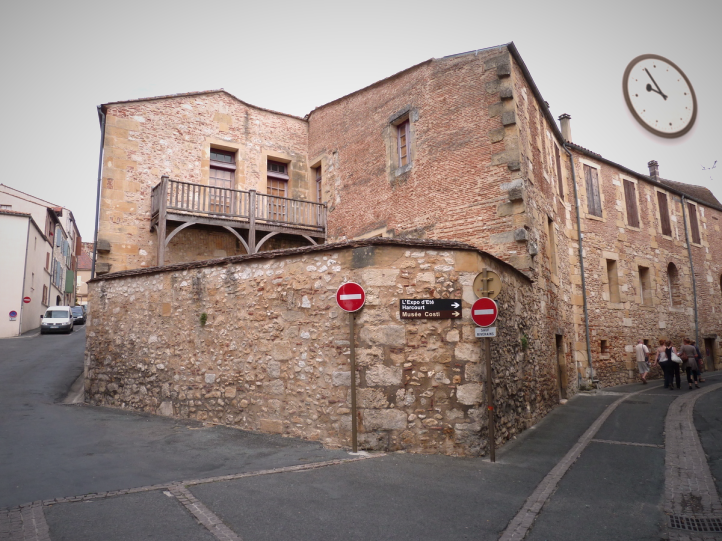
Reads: 9 h 56 min
